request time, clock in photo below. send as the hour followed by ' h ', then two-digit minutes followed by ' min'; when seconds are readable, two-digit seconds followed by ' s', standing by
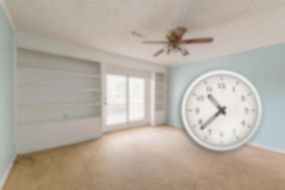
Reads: 10 h 38 min
